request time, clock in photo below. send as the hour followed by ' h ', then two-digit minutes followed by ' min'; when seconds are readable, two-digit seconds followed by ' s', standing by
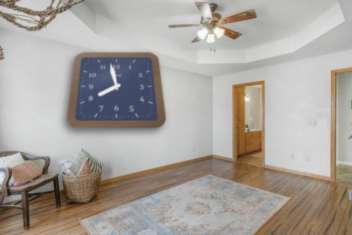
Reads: 7 h 58 min
